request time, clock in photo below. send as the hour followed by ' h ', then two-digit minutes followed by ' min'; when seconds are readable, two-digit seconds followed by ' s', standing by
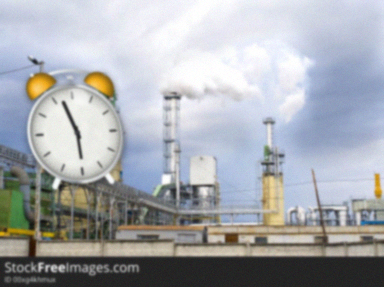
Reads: 5 h 57 min
